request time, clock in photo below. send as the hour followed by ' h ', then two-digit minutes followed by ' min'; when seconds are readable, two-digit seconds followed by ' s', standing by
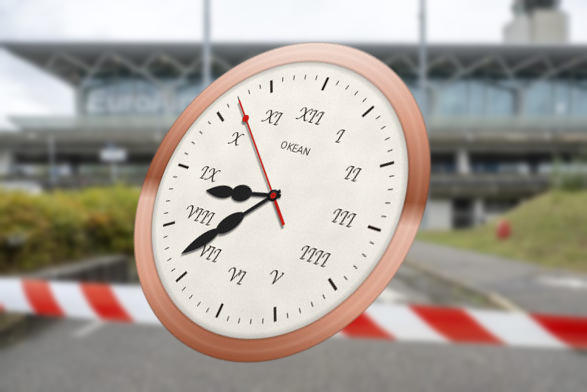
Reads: 8 h 36 min 52 s
